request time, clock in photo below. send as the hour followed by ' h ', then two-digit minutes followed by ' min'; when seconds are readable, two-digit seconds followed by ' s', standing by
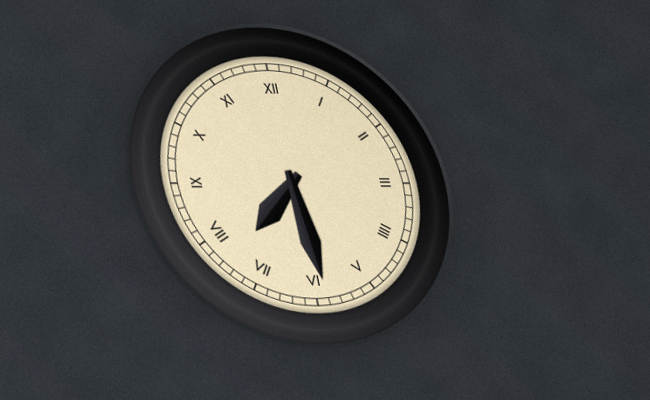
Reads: 7 h 29 min
